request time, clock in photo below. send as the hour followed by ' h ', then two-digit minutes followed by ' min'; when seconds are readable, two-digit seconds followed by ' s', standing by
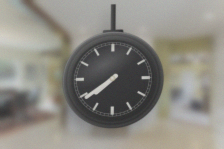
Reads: 7 h 39 min
